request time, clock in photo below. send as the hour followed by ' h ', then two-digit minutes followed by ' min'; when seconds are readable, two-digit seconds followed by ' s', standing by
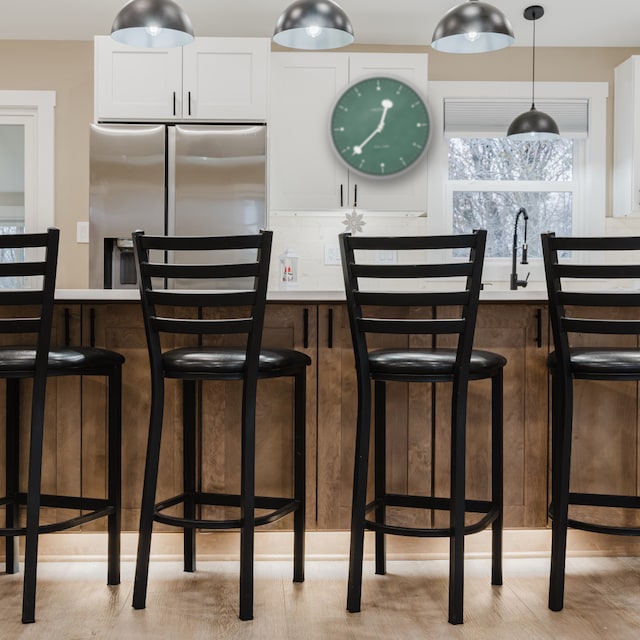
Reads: 12 h 38 min
